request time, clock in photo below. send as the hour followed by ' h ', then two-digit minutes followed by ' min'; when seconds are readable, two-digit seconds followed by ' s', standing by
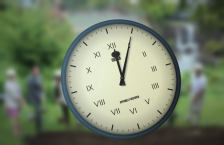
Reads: 12 h 05 min
